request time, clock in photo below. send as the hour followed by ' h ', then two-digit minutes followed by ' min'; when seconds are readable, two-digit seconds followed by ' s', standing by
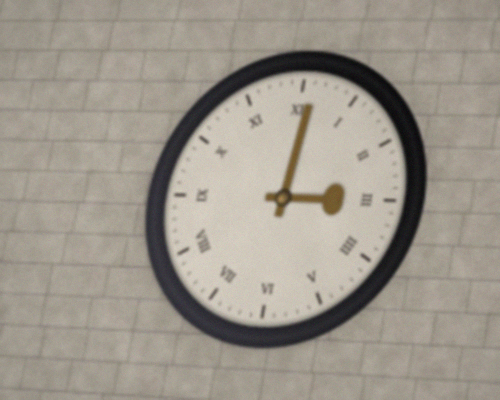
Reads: 3 h 01 min
